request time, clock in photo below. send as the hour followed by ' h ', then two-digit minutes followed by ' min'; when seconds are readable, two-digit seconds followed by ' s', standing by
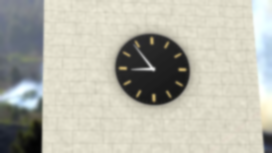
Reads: 8 h 54 min
